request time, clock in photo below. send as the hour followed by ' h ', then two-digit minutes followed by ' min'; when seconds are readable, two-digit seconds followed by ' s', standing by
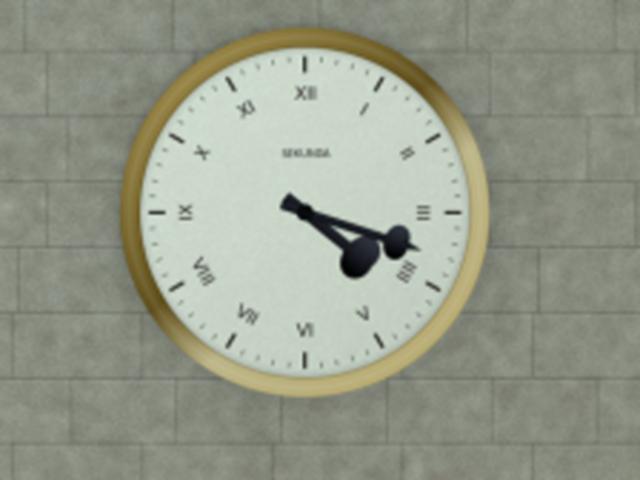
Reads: 4 h 18 min
